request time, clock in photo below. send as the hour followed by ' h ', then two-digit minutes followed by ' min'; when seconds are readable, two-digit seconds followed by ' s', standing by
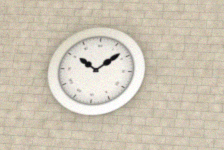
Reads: 10 h 08 min
